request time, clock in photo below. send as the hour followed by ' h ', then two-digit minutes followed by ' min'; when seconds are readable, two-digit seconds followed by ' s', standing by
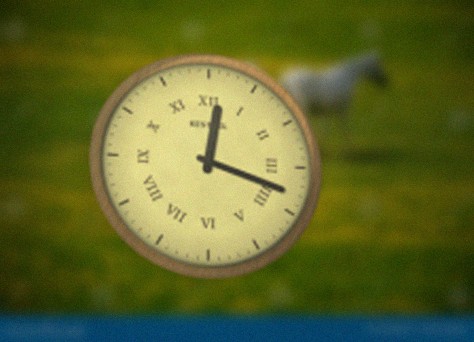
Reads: 12 h 18 min
